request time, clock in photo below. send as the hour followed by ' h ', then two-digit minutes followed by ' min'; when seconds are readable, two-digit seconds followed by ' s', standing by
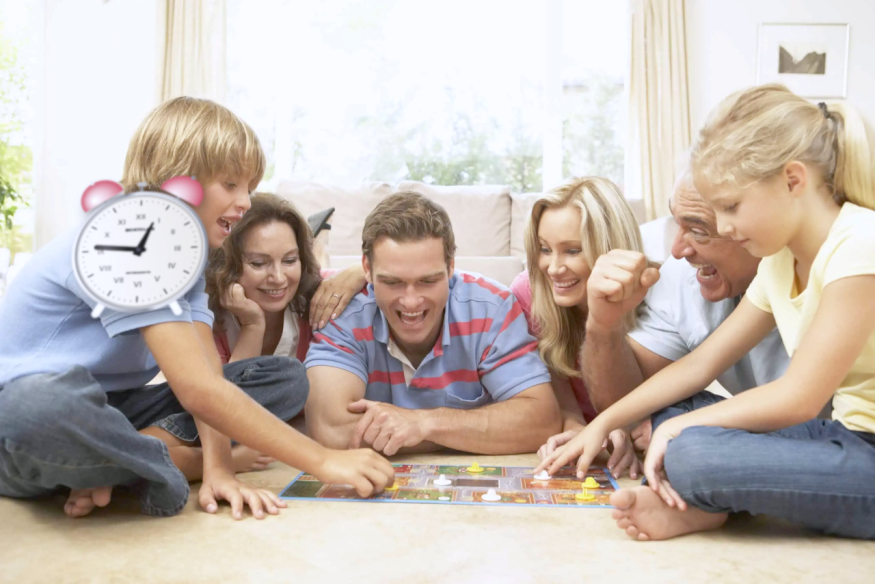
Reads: 12 h 46 min
